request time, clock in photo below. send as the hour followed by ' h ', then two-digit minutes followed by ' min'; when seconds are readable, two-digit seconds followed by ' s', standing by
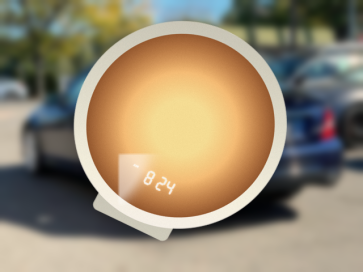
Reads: 8 h 24 min
